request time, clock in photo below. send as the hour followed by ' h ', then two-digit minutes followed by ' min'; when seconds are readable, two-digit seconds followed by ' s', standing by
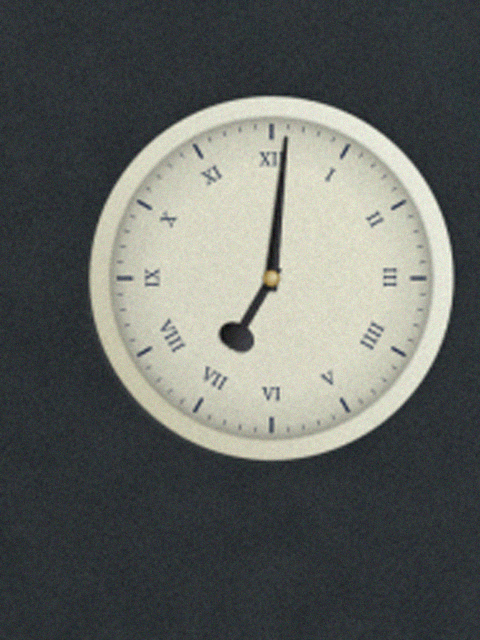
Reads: 7 h 01 min
